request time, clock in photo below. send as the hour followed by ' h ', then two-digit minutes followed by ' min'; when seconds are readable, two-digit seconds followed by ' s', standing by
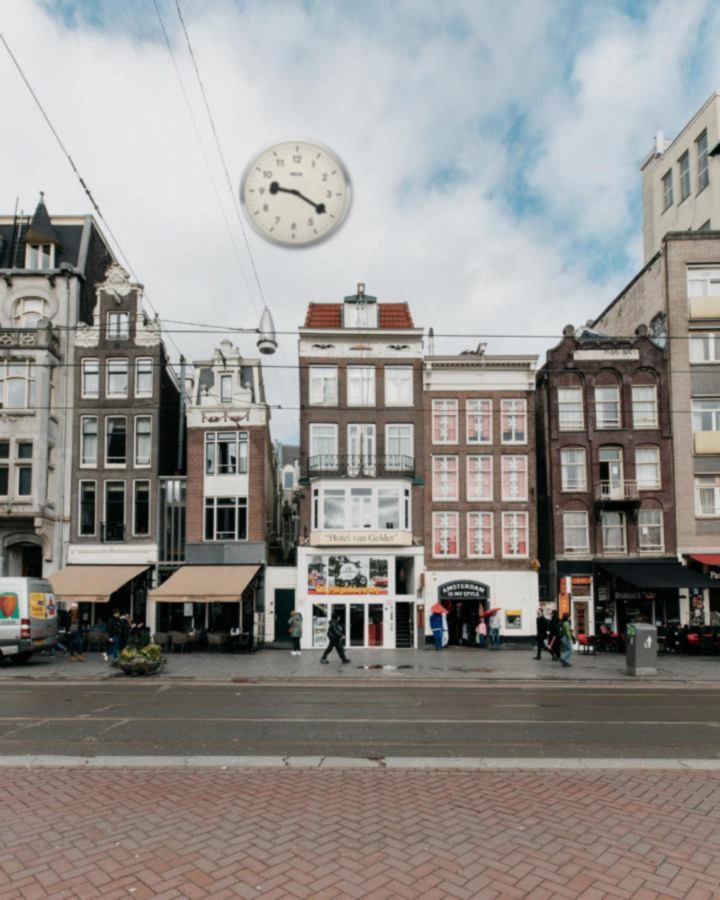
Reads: 9 h 20 min
